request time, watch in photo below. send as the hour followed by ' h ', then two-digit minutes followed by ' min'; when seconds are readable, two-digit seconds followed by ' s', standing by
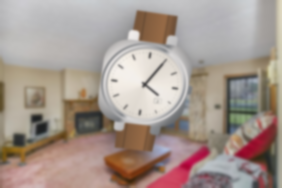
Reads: 4 h 05 min
